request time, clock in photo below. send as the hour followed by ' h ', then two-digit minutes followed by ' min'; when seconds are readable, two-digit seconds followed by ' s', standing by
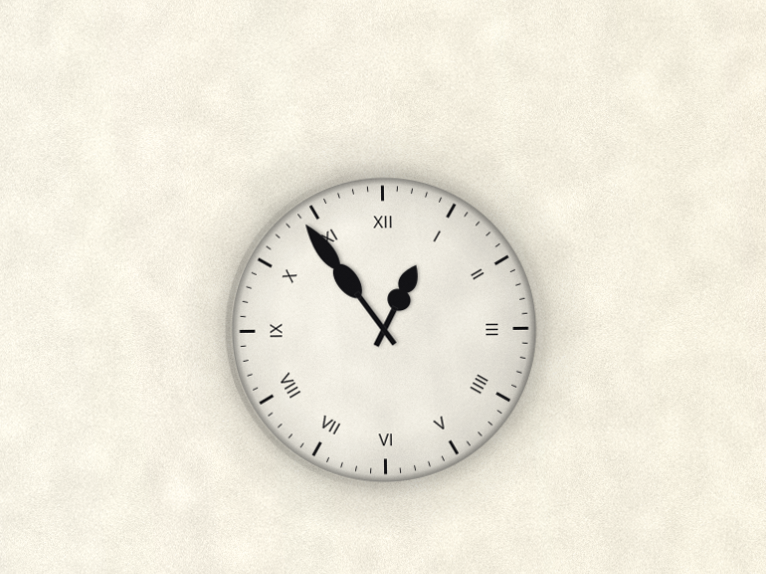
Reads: 12 h 54 min
